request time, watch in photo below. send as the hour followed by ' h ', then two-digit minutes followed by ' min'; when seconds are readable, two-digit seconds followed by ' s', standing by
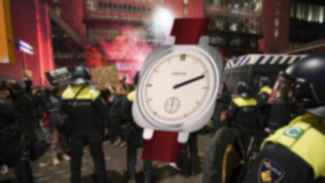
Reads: 2 h 11 min
